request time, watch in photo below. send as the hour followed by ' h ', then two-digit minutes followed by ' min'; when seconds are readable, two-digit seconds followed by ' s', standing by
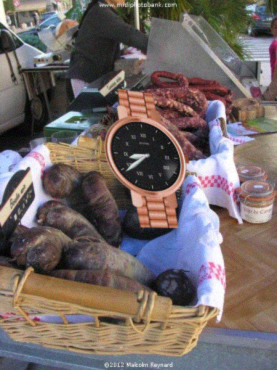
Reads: 8 h 39 min
